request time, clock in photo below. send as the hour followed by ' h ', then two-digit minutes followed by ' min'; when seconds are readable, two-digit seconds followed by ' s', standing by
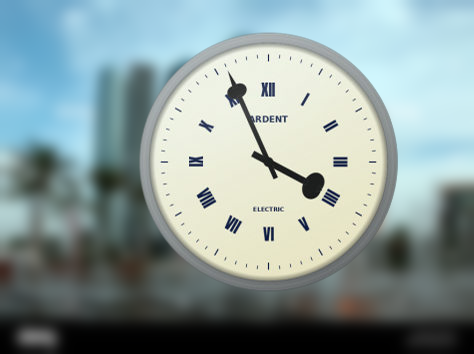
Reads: 3 h 56 min
